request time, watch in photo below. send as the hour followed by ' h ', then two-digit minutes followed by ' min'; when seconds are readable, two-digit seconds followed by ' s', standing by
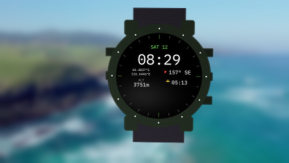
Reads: 8 h 29 min
